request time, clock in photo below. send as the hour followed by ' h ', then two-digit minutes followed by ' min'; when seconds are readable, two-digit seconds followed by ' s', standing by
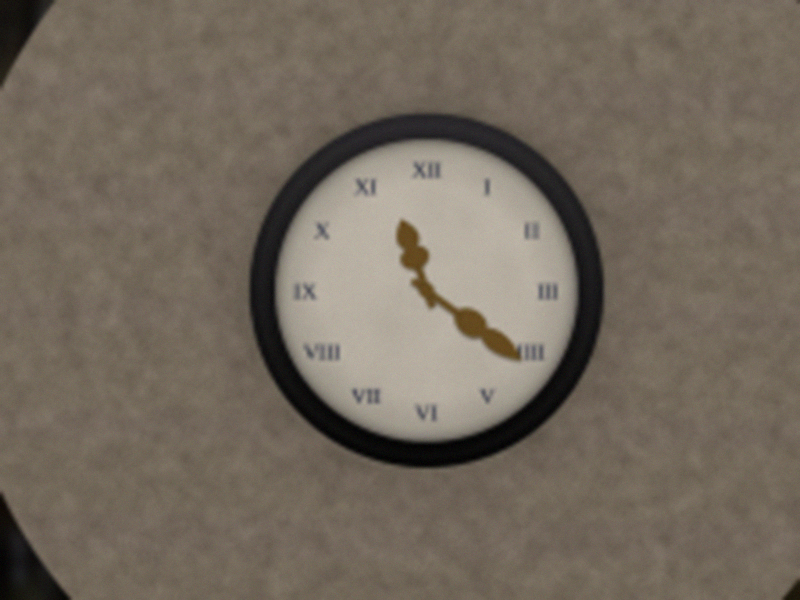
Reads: 11 h 21 min
